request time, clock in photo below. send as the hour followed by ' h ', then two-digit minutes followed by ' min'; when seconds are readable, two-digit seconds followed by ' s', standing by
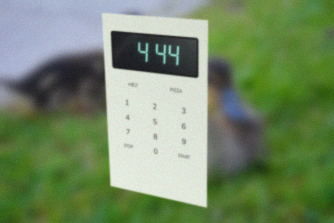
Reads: 4 h 44 min
